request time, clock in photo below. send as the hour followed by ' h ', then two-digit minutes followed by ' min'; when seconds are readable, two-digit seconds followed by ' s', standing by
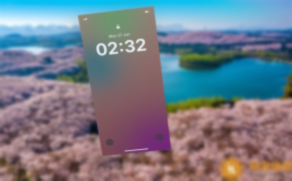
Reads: 2 h 32 min
